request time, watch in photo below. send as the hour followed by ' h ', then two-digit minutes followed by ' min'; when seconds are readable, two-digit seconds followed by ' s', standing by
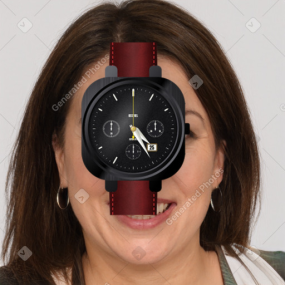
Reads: 4 h 25 min
